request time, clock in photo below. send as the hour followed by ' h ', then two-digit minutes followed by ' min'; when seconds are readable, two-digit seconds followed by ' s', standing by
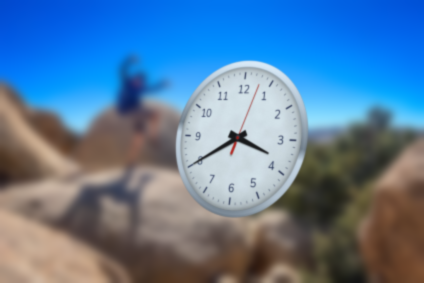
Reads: 3 h 40 min 03 s
